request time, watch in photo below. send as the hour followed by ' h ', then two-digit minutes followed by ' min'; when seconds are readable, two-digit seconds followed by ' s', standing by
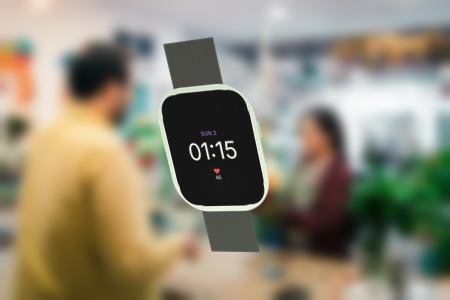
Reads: 1 h 15 min
